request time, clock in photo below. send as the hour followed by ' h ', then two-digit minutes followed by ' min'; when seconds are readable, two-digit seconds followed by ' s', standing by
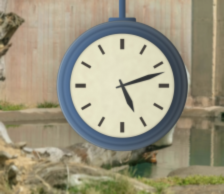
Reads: 5 h 12 min
